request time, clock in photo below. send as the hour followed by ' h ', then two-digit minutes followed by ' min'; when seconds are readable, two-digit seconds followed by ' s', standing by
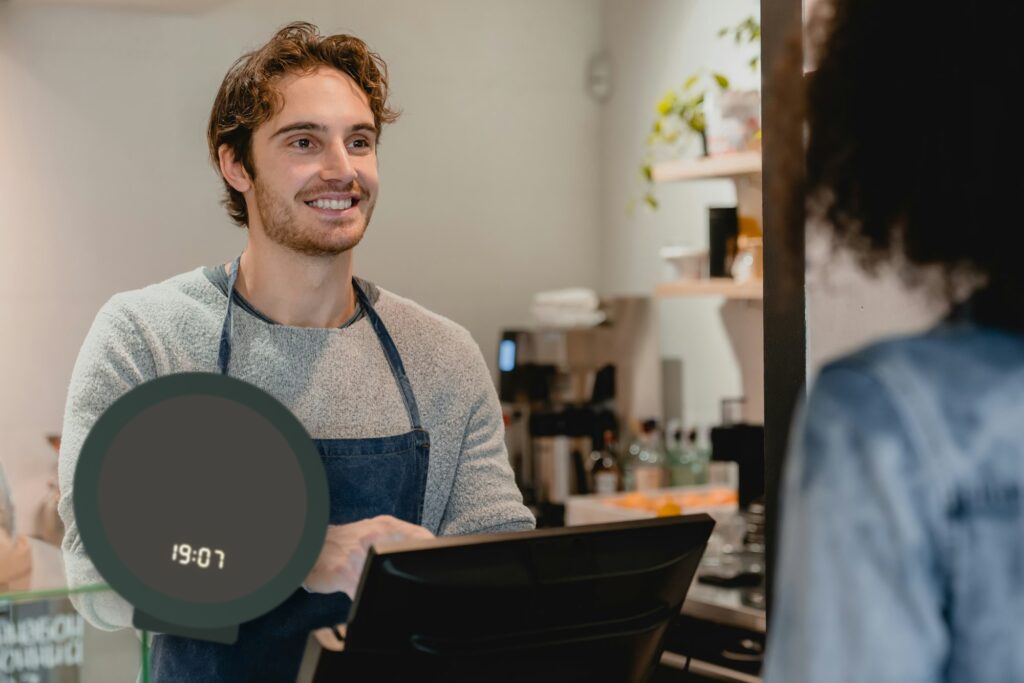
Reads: 19 h 07 min
